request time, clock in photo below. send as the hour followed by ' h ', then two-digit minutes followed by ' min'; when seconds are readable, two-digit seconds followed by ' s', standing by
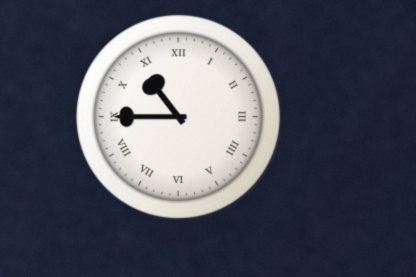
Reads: 10 h 45 min
